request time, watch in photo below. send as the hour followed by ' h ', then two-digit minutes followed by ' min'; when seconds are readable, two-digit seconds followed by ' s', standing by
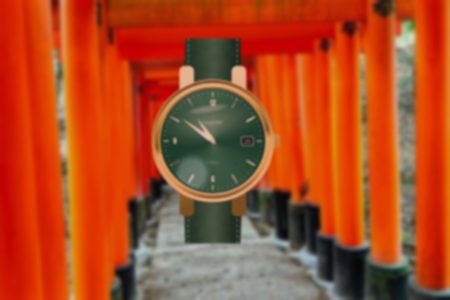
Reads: 10 h 51 min
